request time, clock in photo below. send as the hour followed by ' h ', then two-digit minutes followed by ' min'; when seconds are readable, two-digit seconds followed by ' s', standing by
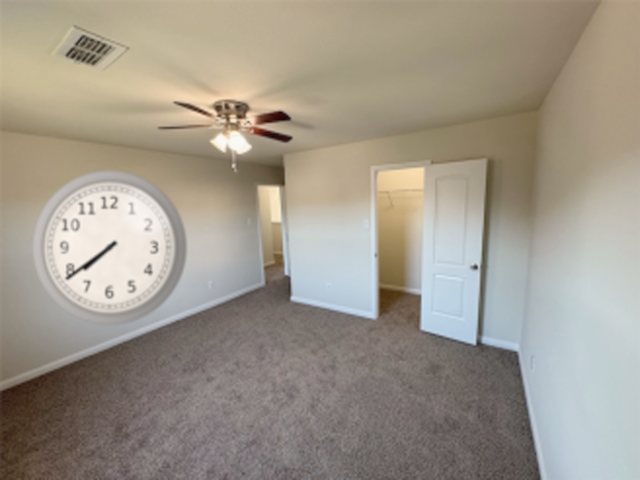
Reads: 7 h 39 min
